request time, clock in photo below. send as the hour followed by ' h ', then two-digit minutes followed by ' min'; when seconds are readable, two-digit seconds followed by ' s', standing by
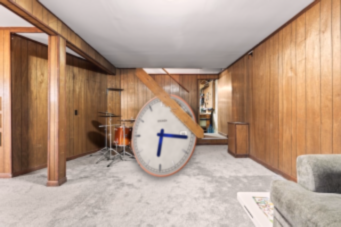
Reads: 6 h 16 min
